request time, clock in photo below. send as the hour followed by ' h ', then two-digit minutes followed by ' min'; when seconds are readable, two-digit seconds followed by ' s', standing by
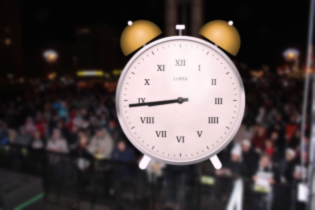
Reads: 8 h 44 min
